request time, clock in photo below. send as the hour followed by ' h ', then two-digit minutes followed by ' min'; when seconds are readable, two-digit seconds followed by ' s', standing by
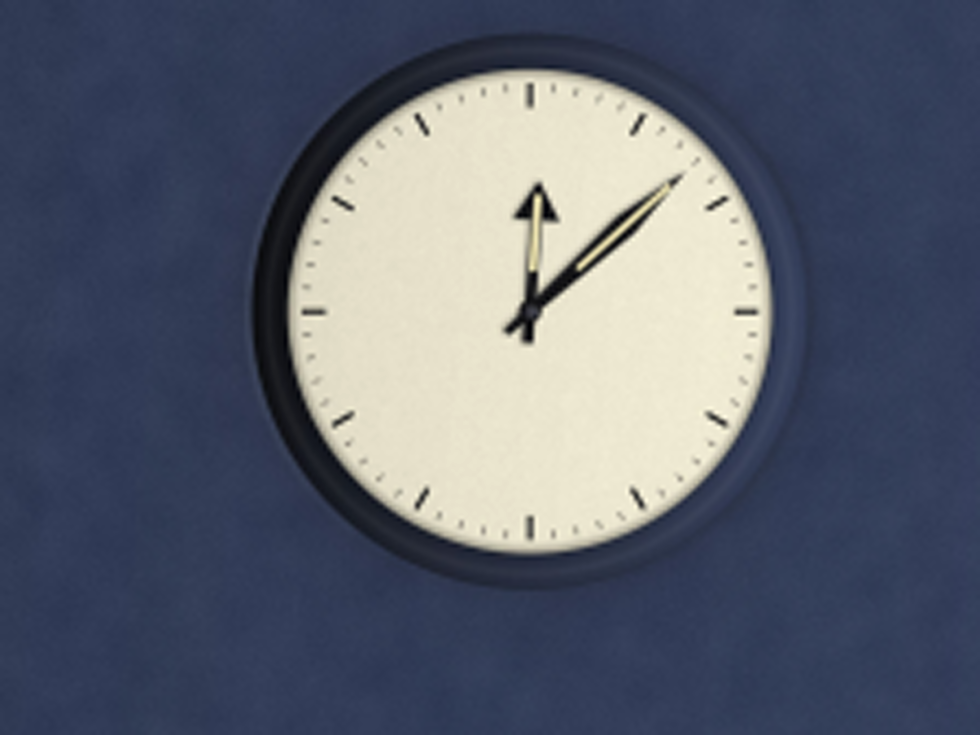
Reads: 12 h 08 min
